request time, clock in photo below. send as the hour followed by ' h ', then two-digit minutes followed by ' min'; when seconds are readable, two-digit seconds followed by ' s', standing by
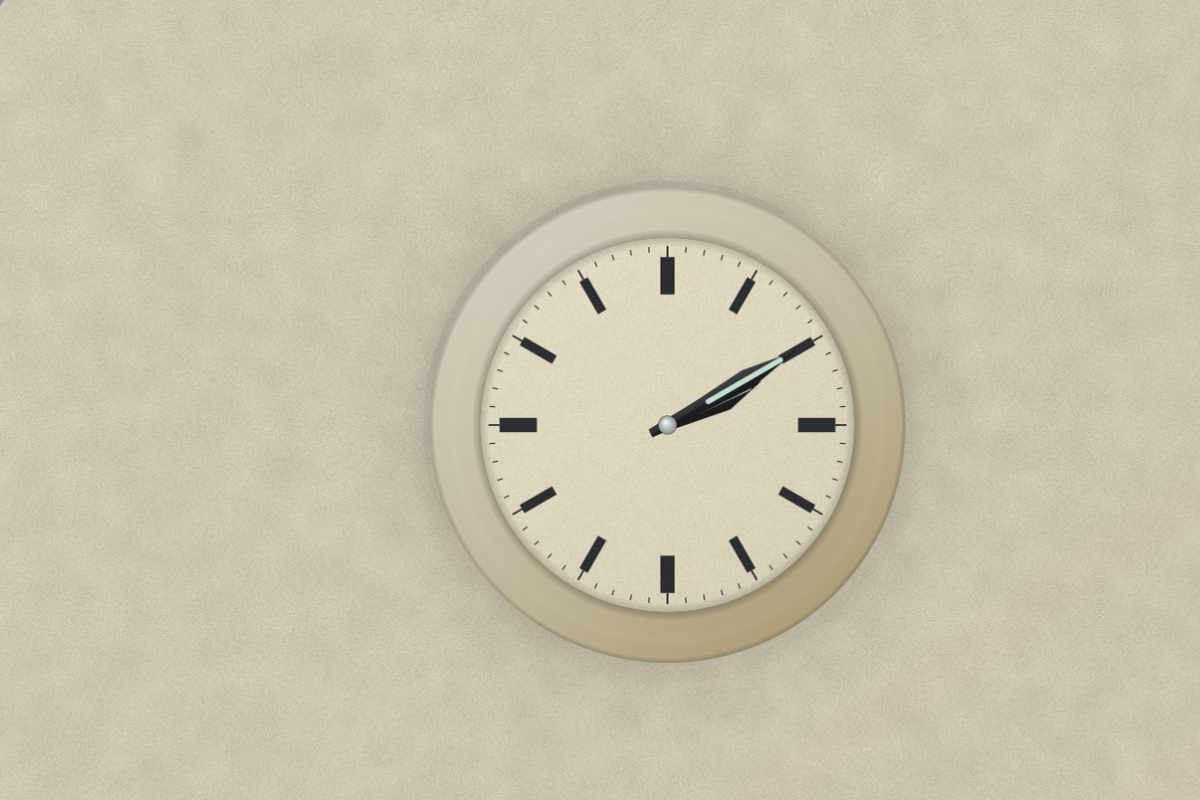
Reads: 2 h 10 min
